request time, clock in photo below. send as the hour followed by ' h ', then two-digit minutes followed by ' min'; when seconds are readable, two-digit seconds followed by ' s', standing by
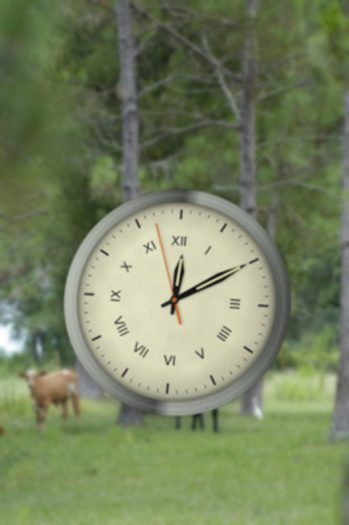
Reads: 12 h 09 min 57 s
